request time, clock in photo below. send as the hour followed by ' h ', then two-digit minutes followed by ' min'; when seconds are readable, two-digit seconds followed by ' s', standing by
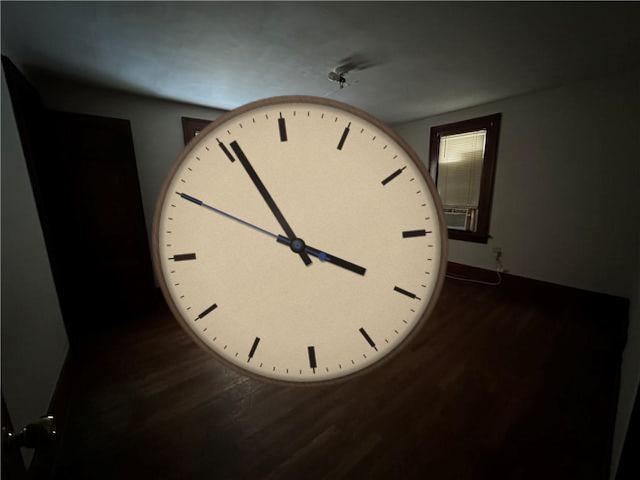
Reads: 3 h 55 min 50 s
